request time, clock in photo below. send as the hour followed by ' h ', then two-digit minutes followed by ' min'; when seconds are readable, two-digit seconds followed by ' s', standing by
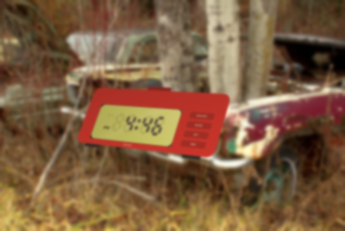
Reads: 4 h 46 min
